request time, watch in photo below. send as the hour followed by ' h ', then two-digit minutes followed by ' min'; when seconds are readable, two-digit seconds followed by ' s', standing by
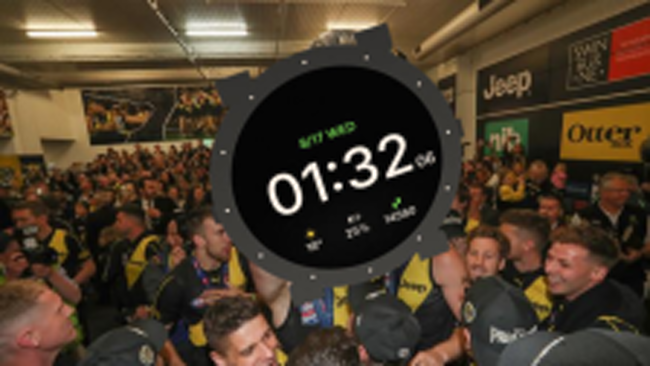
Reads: 1 h 32 min
